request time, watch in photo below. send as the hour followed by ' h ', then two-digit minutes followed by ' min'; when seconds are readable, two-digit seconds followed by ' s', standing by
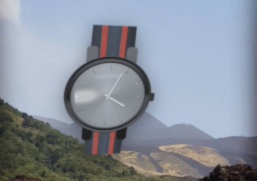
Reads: 4 h 04 min
